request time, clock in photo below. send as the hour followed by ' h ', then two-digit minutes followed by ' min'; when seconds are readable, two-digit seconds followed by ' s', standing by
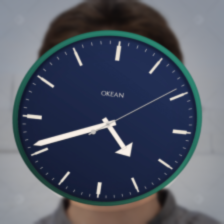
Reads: 4 h 41 min 09 s
